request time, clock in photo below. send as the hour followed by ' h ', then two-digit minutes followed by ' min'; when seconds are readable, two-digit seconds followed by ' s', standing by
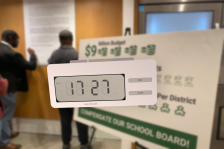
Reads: 17 h 27 min
